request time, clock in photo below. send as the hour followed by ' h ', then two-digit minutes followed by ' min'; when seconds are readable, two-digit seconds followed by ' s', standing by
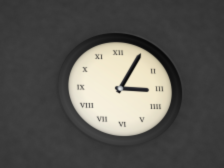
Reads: 3 h 05 min
